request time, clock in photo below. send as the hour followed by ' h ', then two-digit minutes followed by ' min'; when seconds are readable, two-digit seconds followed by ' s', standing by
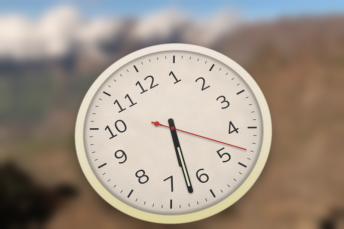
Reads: 6 h 32 min 23 s
